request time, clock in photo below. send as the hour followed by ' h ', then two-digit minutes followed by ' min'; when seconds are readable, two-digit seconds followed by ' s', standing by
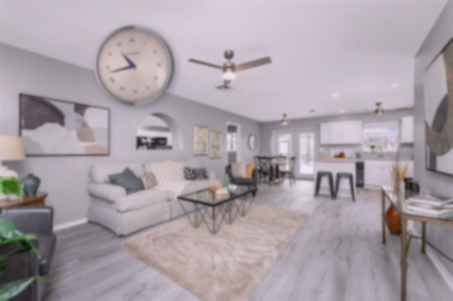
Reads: 10 h 43 min
